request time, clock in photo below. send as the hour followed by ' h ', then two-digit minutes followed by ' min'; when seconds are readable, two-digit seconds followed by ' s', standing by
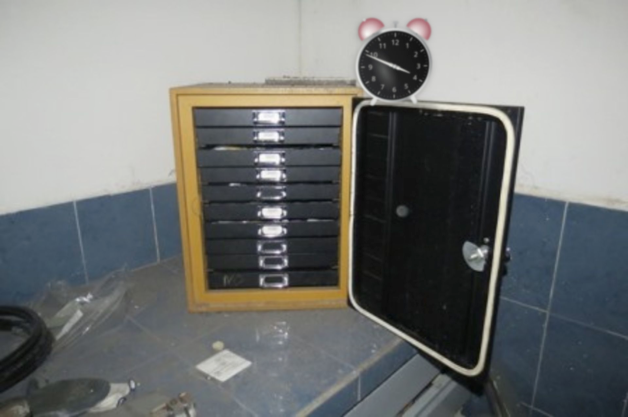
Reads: 3 h 49 min
